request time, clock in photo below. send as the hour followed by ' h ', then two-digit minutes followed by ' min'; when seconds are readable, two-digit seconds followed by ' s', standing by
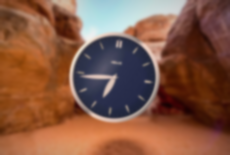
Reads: 6 h 44 min
